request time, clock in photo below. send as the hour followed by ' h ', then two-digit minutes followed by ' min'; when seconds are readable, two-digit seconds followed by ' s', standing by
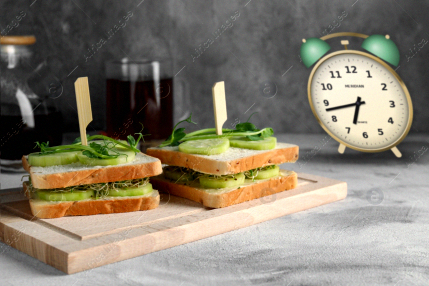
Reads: 6 h 43 min
